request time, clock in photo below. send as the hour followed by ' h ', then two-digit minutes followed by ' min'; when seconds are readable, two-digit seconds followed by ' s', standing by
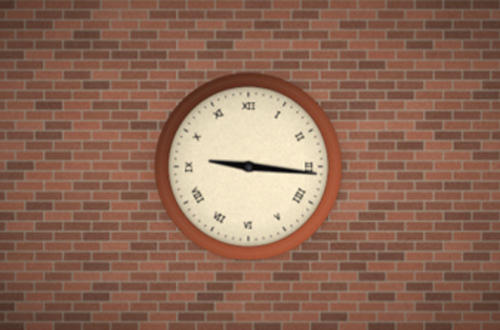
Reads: 9 h 16 min
